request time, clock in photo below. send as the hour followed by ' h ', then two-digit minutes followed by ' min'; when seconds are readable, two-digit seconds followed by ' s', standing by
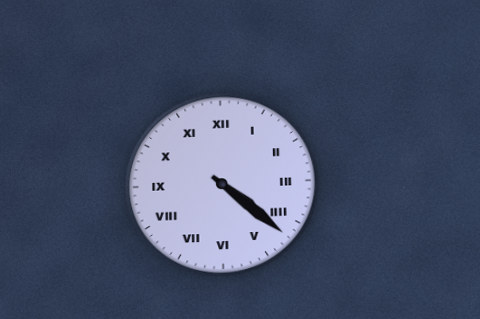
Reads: 4 h 22 min
